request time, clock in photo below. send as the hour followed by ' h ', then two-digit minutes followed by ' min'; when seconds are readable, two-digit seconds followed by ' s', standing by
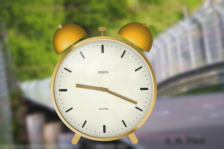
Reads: 9 h 19 min
